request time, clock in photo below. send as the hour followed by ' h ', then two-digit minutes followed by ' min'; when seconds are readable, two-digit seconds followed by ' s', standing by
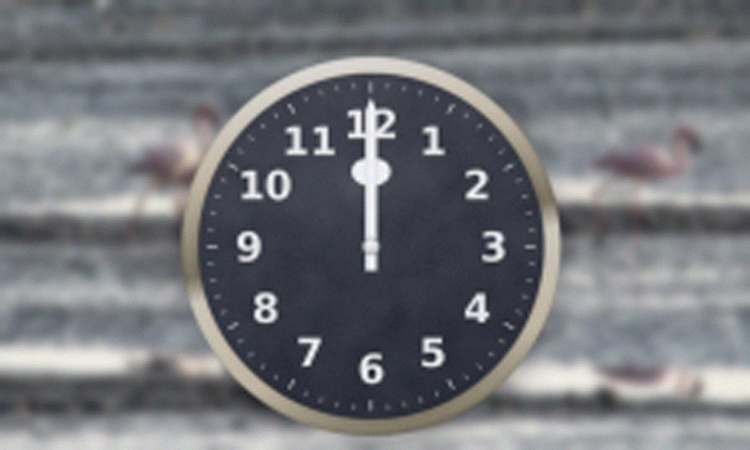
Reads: 12 h 00 min
